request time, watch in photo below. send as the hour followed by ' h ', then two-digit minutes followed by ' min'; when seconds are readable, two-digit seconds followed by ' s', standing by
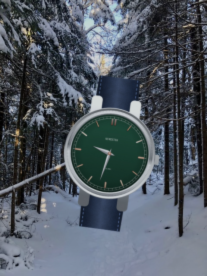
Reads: 9 h 32 min
